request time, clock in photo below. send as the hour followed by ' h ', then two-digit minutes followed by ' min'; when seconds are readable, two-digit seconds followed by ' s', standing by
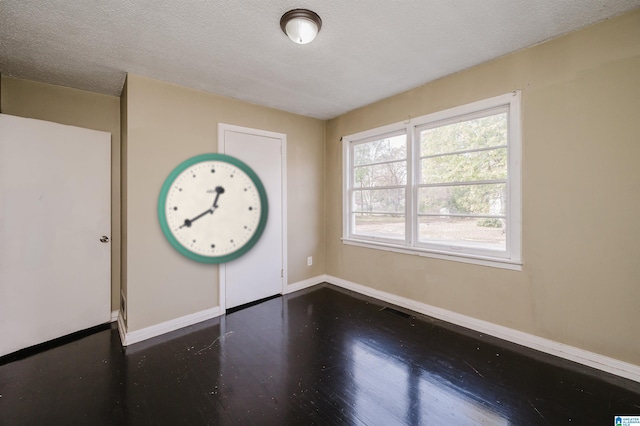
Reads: 12 h 40 min
